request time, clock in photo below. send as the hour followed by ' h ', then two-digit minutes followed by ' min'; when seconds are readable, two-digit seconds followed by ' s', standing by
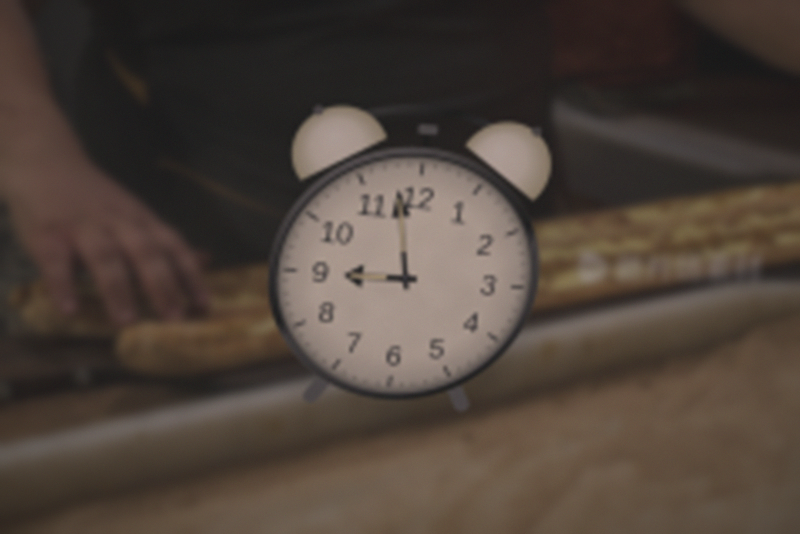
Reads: 8 h 58 min
